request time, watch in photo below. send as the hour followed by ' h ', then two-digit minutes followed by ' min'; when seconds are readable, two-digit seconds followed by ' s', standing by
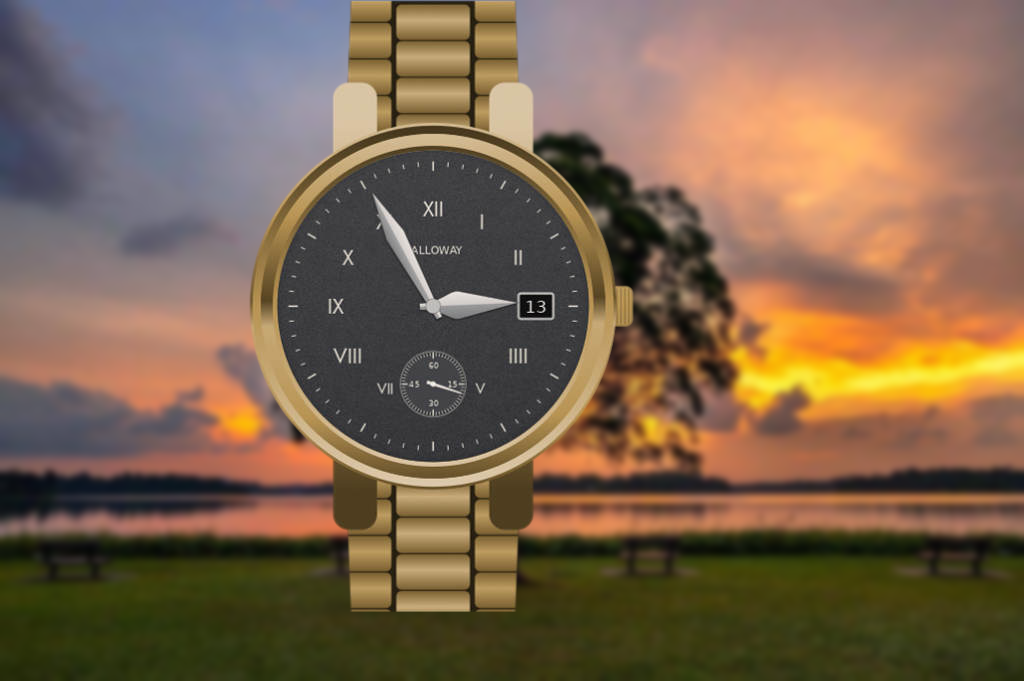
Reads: 2 h 55 min 18 s
